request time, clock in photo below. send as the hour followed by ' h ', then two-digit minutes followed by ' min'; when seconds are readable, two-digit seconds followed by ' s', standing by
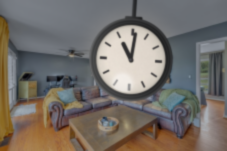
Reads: 11 h 01 min
